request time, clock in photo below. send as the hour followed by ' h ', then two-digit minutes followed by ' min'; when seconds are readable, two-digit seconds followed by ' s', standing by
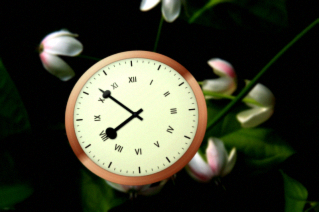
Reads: 7 h 52 min
